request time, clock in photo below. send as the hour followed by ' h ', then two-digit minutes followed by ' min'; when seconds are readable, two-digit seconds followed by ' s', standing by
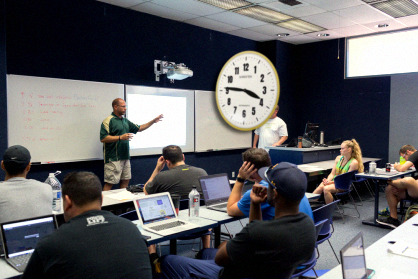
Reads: 3 h 46 min
